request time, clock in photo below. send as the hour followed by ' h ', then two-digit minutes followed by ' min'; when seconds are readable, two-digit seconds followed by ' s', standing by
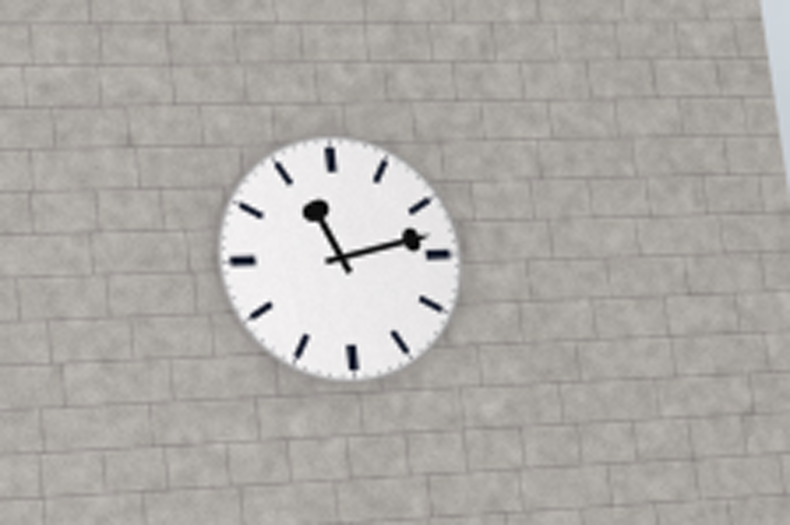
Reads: 11 h 13 min
